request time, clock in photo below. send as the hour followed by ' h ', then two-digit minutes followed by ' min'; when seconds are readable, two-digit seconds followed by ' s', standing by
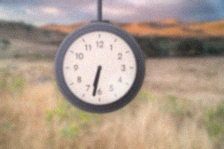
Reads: 6 h 32 min
